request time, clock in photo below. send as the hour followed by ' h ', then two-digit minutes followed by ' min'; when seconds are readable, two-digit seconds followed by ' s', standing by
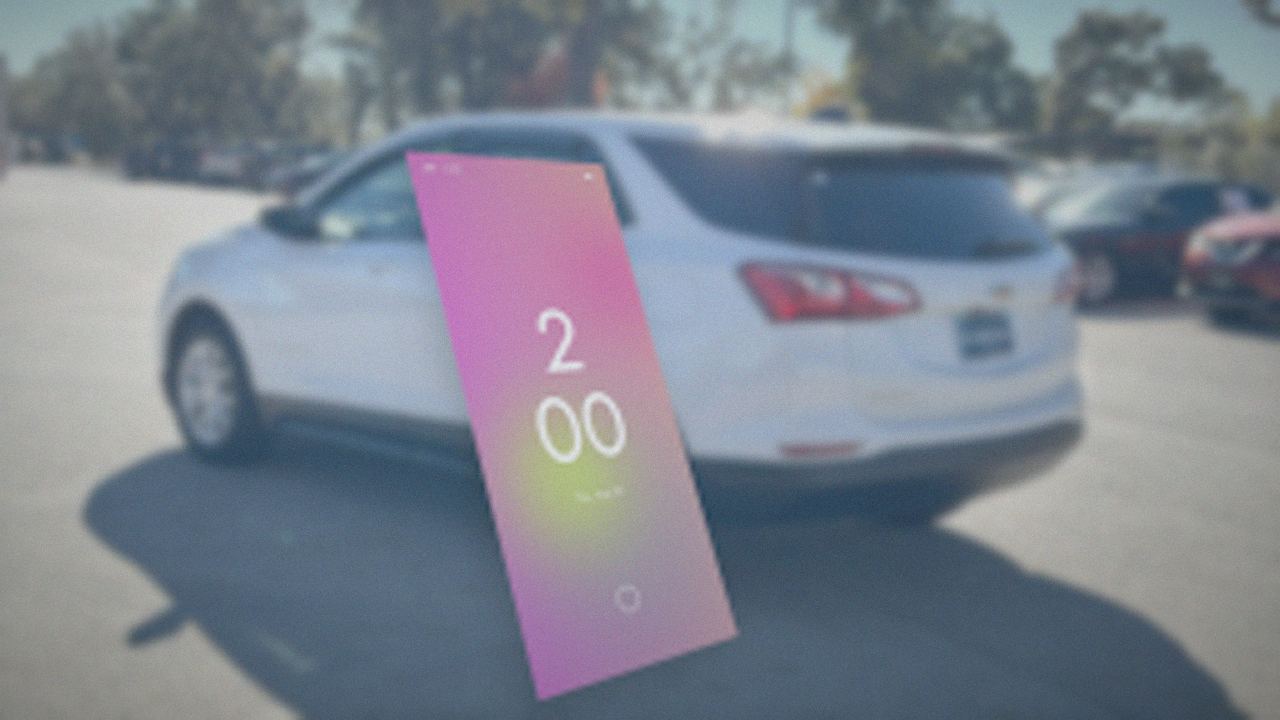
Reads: 2 h 00 min
